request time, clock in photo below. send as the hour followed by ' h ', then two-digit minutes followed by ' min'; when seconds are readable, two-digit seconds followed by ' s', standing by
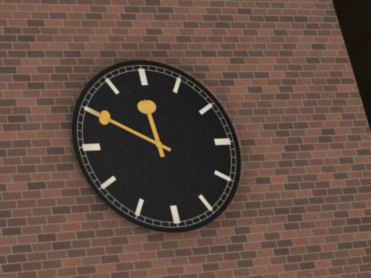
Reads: 11 h 50 min
